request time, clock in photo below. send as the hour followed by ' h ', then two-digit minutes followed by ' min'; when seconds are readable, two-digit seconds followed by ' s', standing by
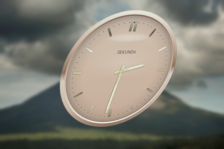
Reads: 2 h 31 min
